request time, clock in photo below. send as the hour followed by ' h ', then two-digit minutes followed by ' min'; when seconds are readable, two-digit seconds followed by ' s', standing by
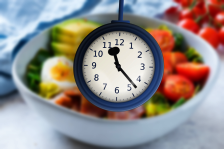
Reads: 11 h 23 min
